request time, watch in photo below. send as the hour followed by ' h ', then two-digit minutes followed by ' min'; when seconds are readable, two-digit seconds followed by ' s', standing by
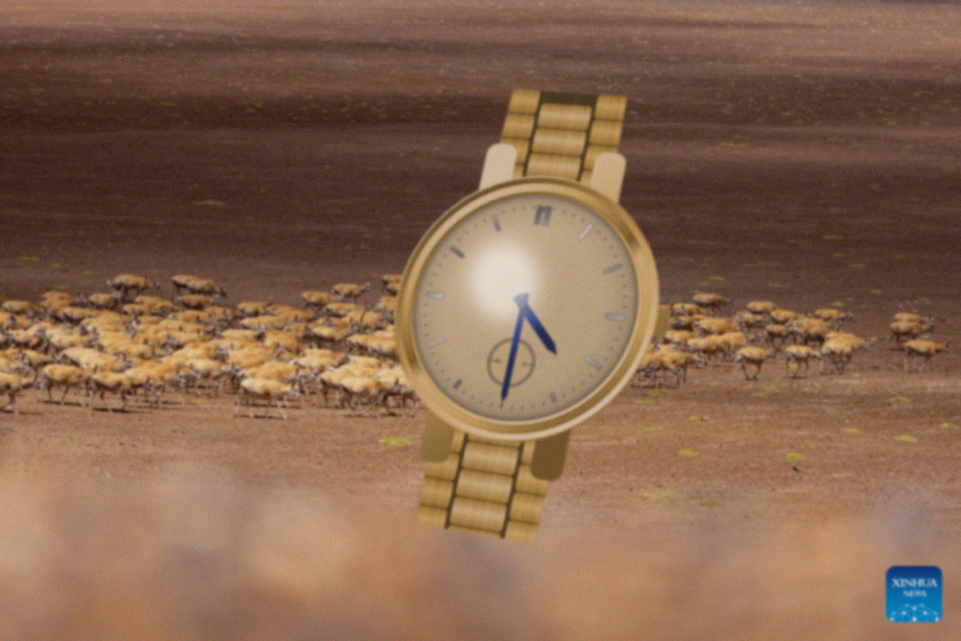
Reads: 4 h 30 min
